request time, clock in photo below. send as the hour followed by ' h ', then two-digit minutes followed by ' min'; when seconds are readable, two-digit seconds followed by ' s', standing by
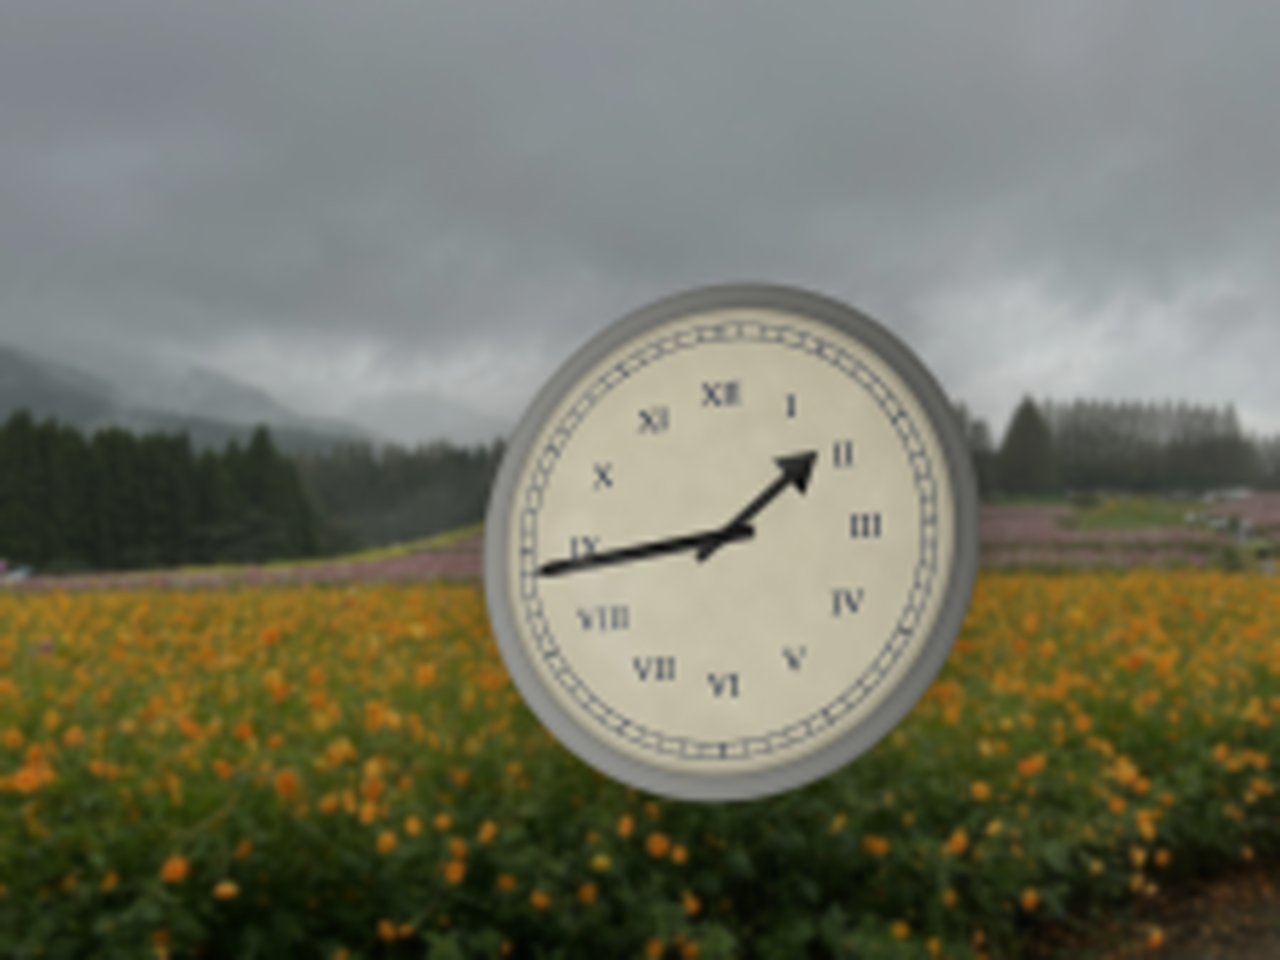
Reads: 1 h 44 min
